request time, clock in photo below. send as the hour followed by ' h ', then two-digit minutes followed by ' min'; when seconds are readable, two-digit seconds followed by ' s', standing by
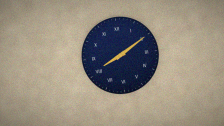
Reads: 8 h 10 min
